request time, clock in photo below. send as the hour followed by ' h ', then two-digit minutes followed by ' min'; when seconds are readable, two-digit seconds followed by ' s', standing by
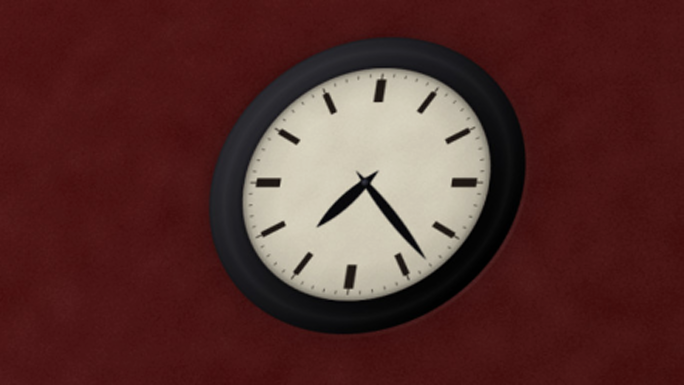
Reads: 7 h 23 min
